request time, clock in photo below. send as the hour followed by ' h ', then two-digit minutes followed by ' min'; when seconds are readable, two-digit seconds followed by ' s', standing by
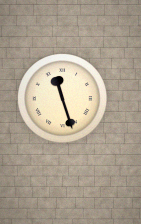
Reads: 11 h 27 min
